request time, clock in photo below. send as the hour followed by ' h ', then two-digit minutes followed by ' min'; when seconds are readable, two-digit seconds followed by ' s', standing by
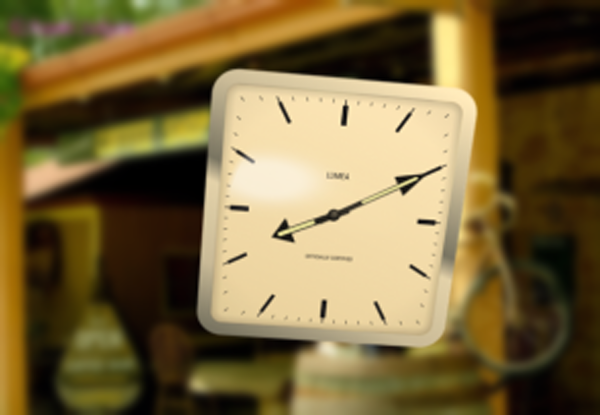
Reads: 8 h 10 min
